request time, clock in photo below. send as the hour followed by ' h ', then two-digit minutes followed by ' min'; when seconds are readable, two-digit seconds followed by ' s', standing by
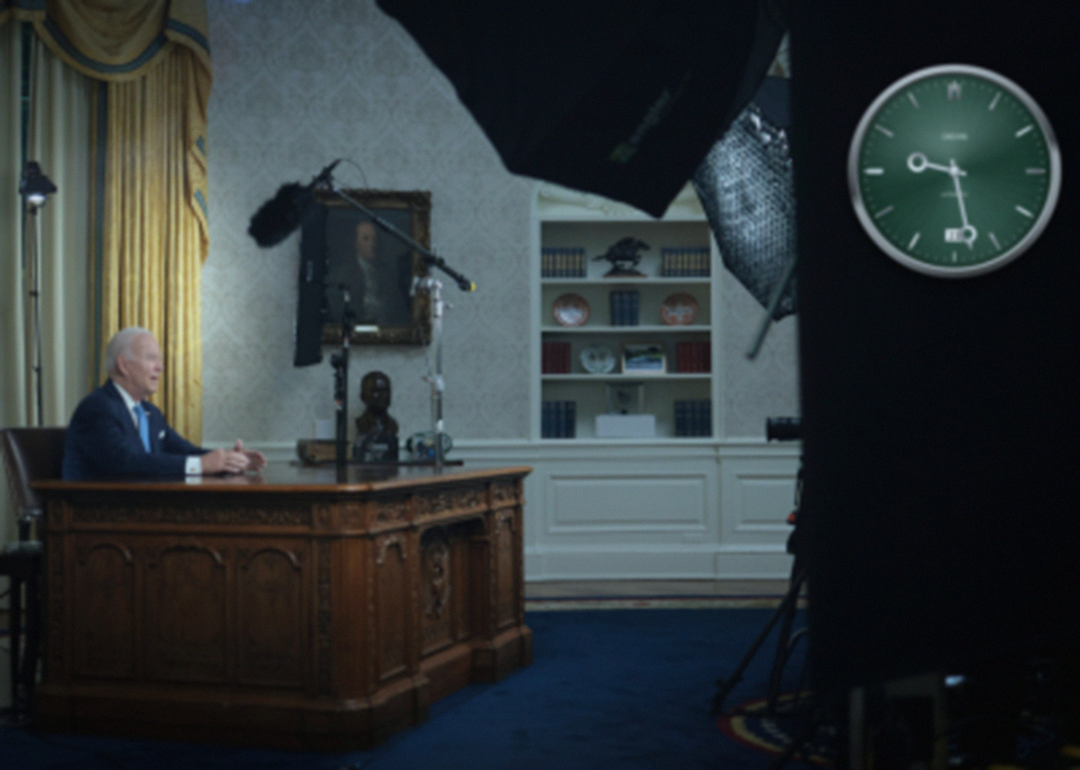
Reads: 9 h 28 min
